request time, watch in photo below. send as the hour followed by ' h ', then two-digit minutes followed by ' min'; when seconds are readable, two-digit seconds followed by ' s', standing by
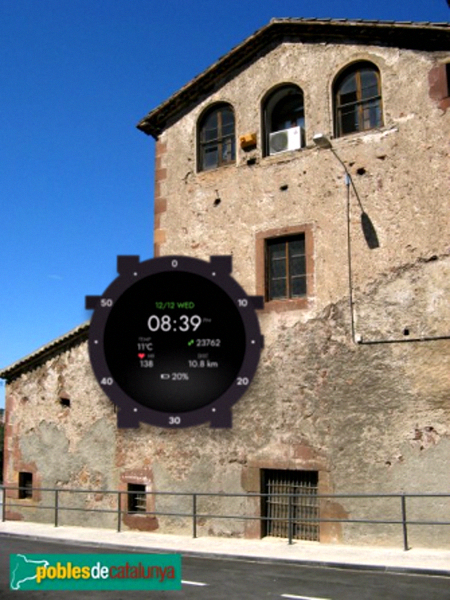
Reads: 8 h 39 min
